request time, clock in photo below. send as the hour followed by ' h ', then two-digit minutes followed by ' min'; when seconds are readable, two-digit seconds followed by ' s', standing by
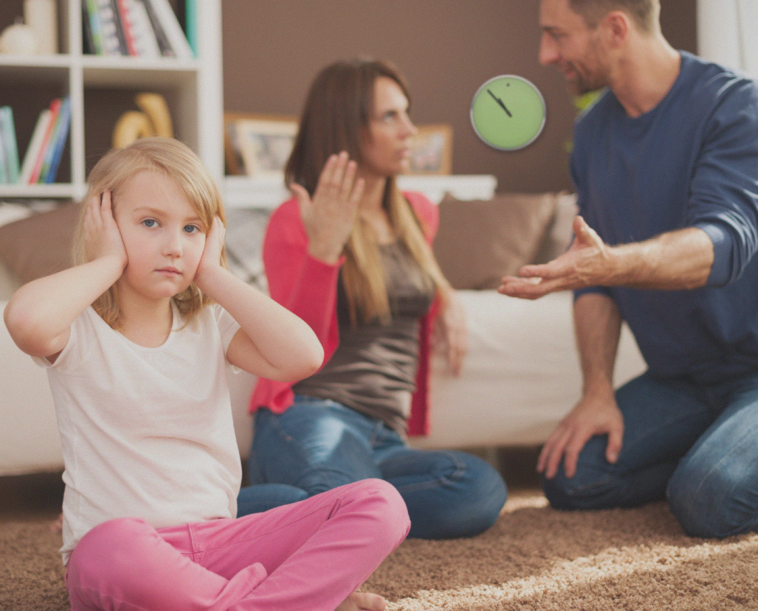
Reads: 10 h 53 min
